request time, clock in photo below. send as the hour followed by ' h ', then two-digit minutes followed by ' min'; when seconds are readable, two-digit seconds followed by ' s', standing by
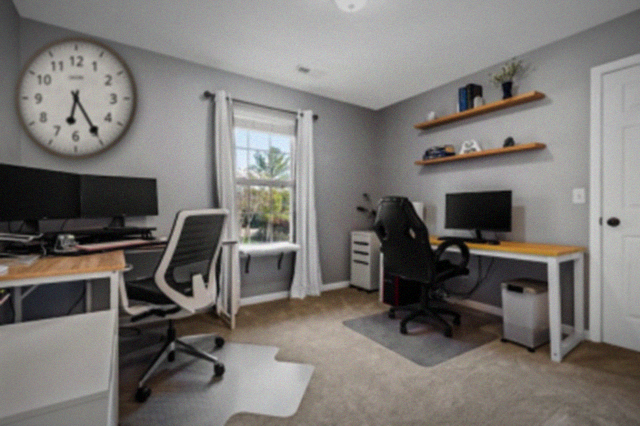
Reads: 6 h 25 min
